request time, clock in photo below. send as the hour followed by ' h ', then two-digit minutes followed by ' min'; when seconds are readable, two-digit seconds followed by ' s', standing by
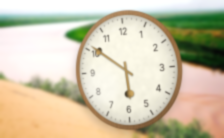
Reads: 5 h 51 min
